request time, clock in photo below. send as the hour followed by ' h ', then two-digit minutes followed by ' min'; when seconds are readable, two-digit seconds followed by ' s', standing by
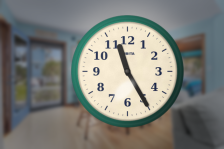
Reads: 11 h 25 min
